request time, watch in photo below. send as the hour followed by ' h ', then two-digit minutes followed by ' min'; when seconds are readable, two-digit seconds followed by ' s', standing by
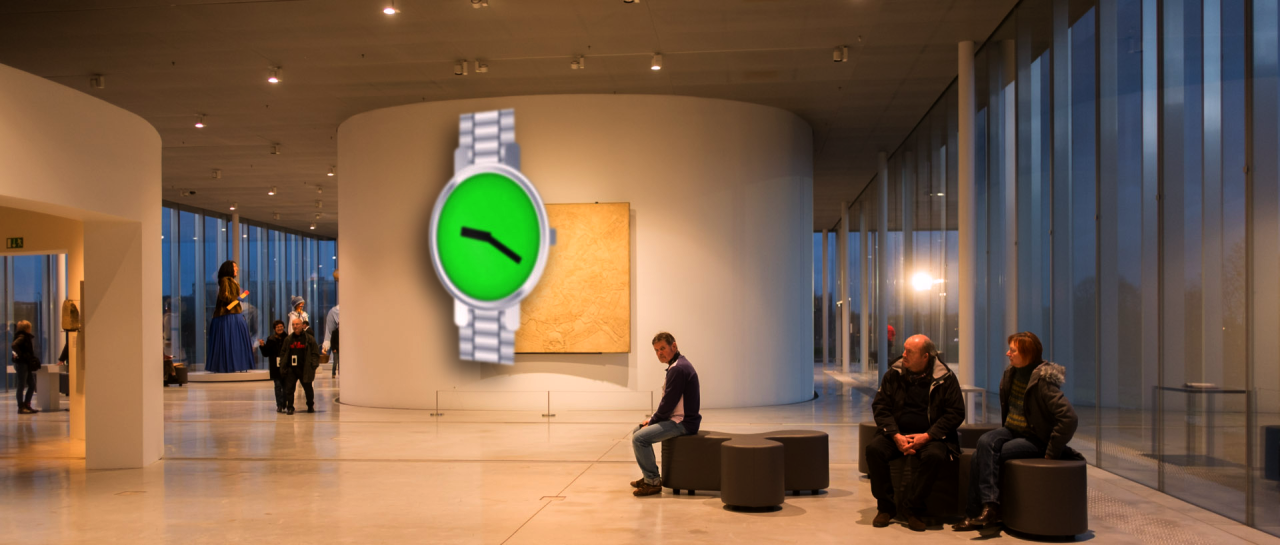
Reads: 9 h 20 min
